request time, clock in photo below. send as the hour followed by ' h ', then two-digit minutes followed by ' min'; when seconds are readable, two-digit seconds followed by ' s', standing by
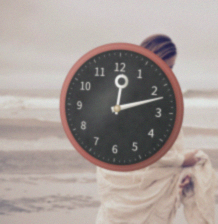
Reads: 12 h 12 min
